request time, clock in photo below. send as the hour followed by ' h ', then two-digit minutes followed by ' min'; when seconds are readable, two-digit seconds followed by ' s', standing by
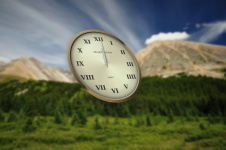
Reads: 12 h 01 min
